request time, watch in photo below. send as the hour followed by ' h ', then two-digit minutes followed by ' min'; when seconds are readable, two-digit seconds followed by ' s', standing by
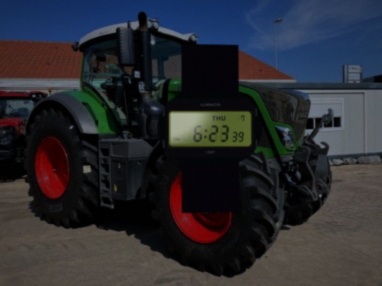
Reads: 6 h 23 min 39 s
